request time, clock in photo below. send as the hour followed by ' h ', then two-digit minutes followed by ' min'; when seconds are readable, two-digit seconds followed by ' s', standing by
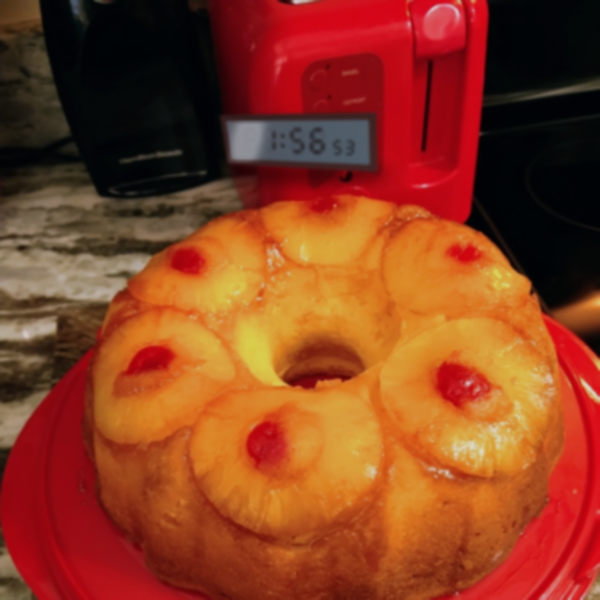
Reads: 1 h 56 min
